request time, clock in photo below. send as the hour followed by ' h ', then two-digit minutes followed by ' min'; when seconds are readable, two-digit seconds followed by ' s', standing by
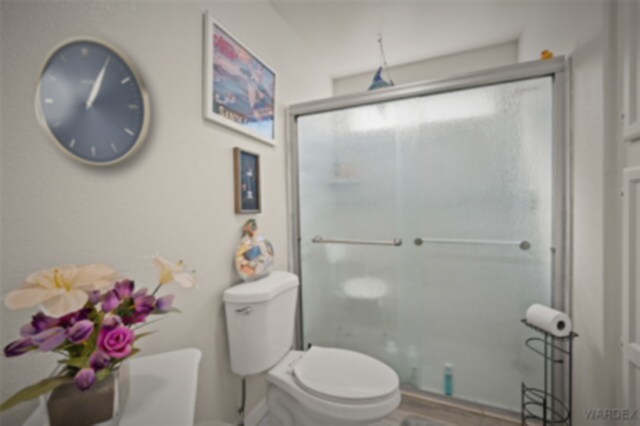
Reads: 1 h 05 min
